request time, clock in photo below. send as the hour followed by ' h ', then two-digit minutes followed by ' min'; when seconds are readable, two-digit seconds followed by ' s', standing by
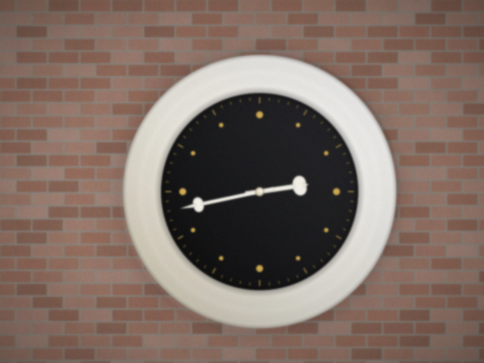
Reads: 2 h 43 min
